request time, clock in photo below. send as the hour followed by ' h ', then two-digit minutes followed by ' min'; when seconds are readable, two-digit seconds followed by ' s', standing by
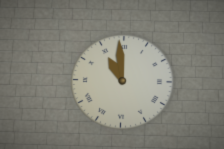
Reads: 10 h 59 min
